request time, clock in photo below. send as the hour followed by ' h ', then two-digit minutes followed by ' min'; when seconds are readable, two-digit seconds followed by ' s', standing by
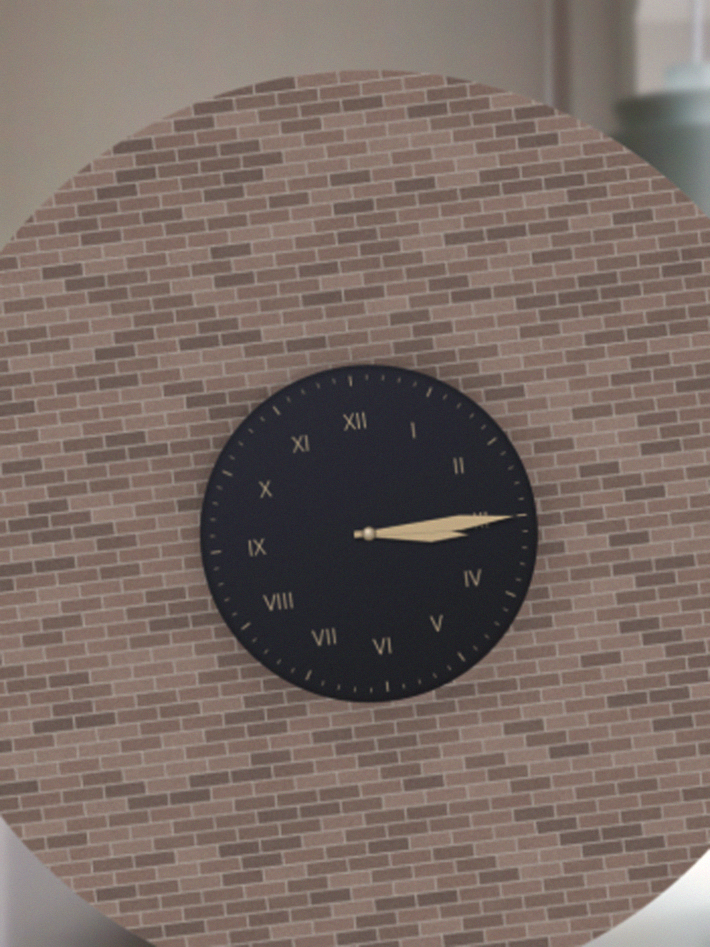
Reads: 3 h 15 min
